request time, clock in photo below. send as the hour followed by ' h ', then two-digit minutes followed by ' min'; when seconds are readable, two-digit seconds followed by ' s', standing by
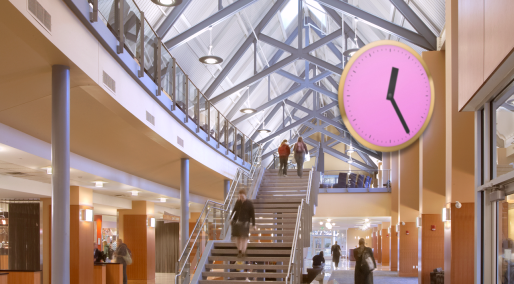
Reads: 12 h 25 min
